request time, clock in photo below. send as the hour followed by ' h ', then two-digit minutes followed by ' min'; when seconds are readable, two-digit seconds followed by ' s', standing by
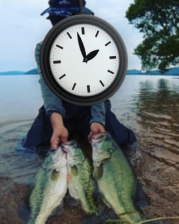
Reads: 1 h 58 min
